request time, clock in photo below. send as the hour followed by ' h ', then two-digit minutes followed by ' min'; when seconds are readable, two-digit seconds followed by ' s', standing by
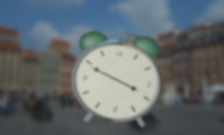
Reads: 3 h 49 min
